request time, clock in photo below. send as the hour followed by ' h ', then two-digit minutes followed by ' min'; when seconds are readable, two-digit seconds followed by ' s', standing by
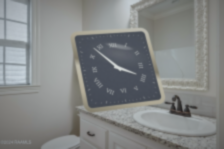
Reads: 3 h 53 min
